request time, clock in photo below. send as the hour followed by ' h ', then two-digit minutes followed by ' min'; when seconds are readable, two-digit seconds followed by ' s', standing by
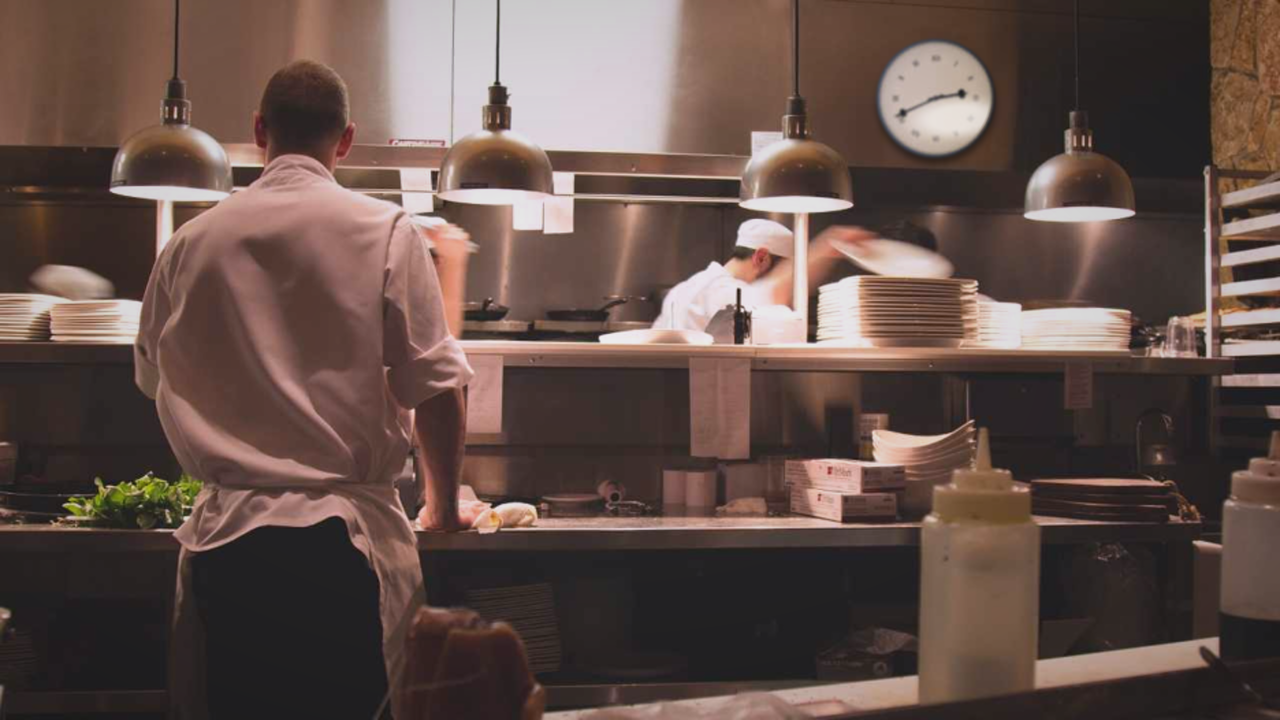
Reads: 2 h 41 min
